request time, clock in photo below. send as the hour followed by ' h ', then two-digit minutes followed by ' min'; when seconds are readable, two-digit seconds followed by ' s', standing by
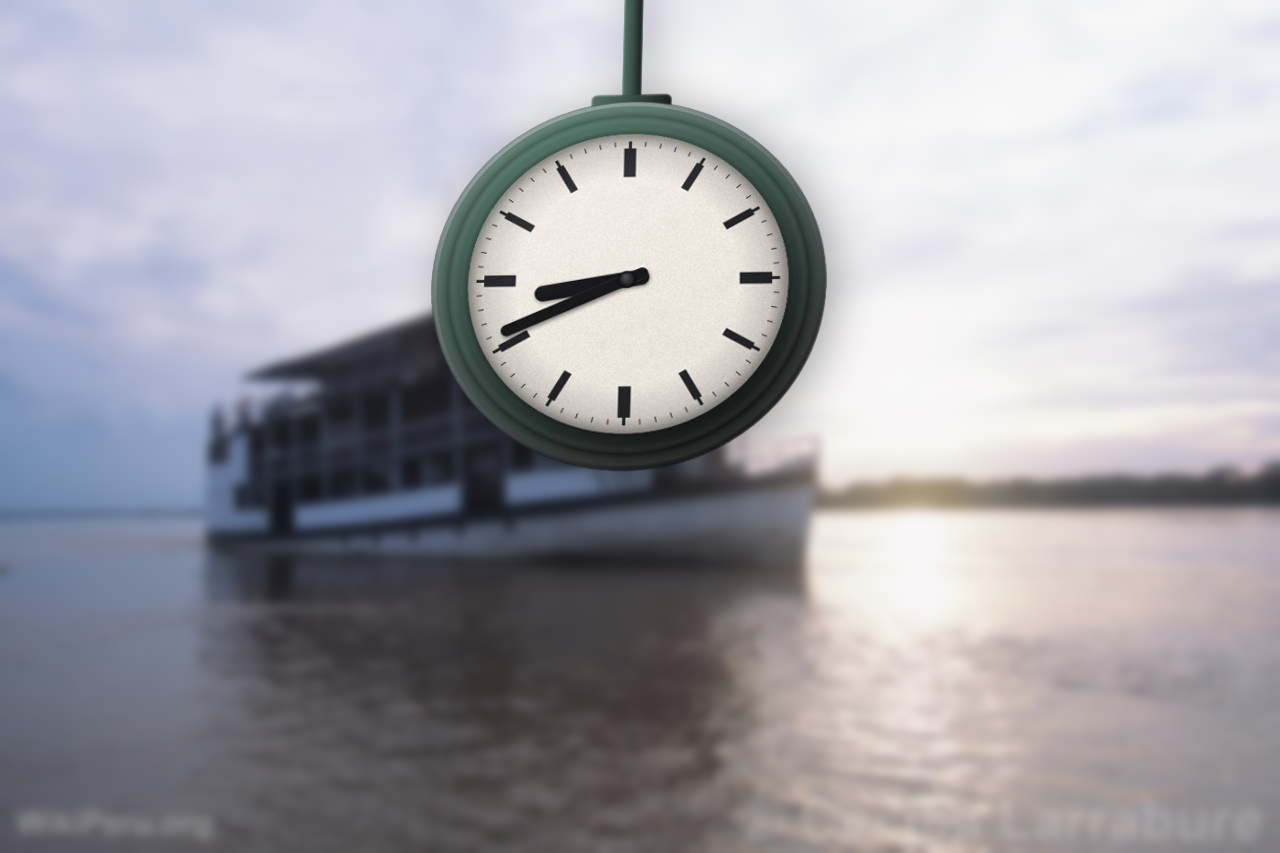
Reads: 8 h 41 min
